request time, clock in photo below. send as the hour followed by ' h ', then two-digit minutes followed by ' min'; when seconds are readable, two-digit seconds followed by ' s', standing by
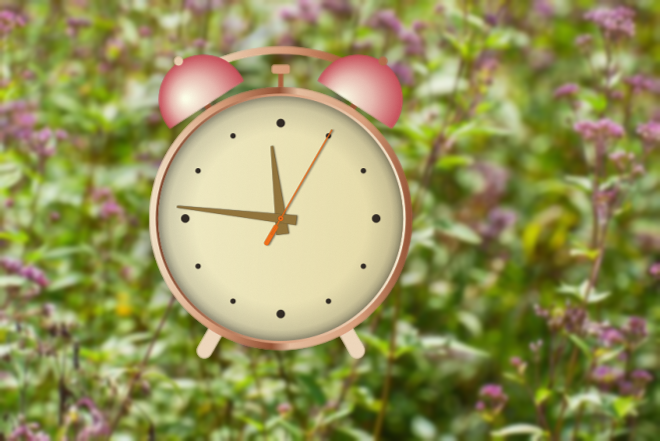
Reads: 11 h 46 min 05 s
